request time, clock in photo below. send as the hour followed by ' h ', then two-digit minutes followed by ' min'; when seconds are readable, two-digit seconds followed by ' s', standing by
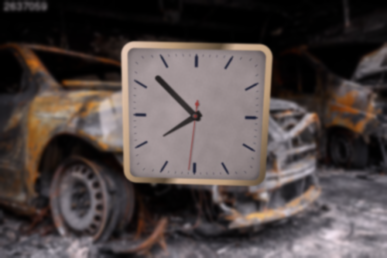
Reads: 7 h 52 min 31 s
